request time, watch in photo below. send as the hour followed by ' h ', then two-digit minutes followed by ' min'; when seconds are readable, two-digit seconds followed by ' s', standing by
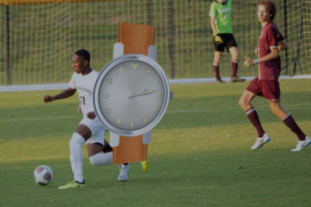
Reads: 2 h 13 min
